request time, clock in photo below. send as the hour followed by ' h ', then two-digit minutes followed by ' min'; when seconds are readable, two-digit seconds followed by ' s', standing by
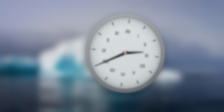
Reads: 2 h 40 min
